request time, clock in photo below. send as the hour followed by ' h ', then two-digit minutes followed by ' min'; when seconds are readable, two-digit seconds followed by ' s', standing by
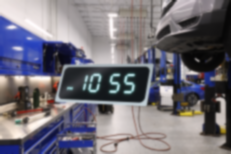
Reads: 10 h 55 min
